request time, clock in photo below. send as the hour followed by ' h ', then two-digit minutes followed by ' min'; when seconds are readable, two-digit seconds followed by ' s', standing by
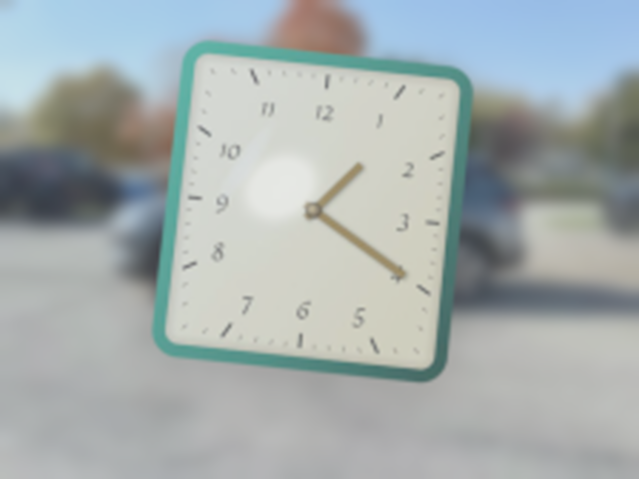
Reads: 1 h 20 min
